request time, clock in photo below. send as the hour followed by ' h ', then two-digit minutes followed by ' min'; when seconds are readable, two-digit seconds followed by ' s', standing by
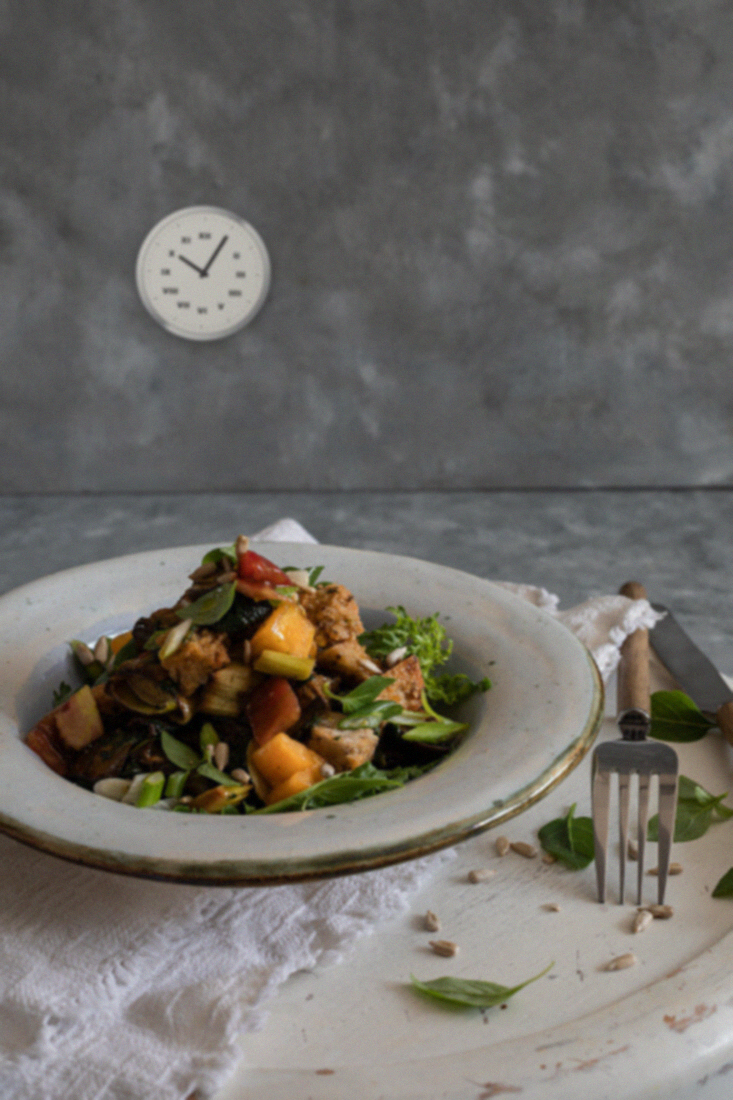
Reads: 10 h 05 min
